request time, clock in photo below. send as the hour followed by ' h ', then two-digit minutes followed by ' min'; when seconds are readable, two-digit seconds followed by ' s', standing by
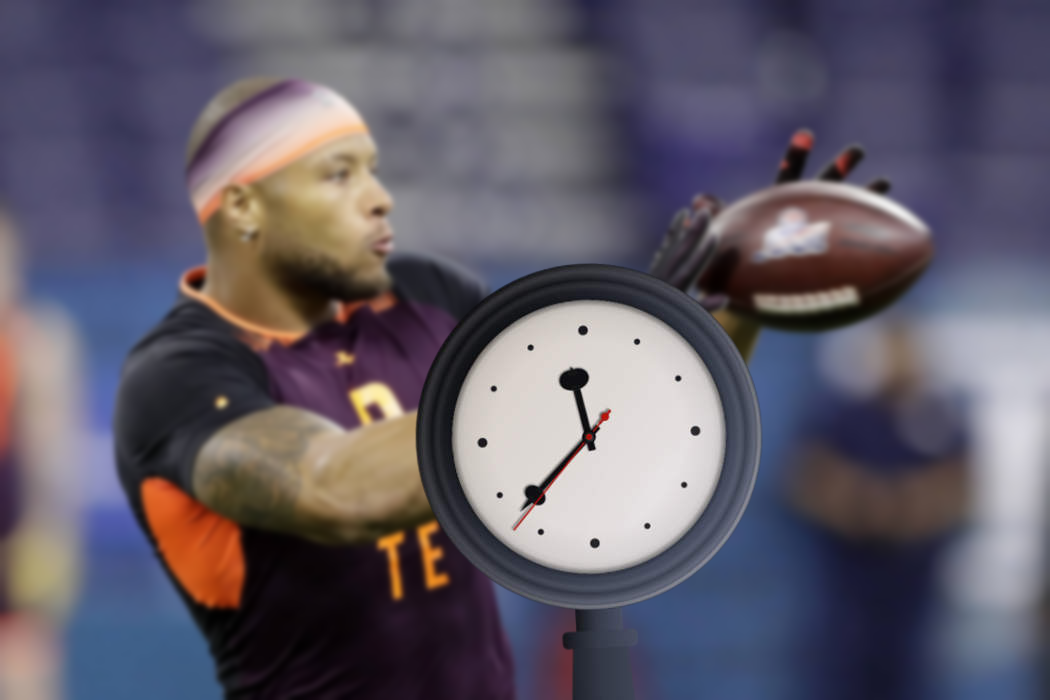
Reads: 11 h 37 min 37 s
